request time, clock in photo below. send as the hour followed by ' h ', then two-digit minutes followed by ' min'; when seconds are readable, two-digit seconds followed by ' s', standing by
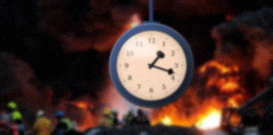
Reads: 1 h 18 min
